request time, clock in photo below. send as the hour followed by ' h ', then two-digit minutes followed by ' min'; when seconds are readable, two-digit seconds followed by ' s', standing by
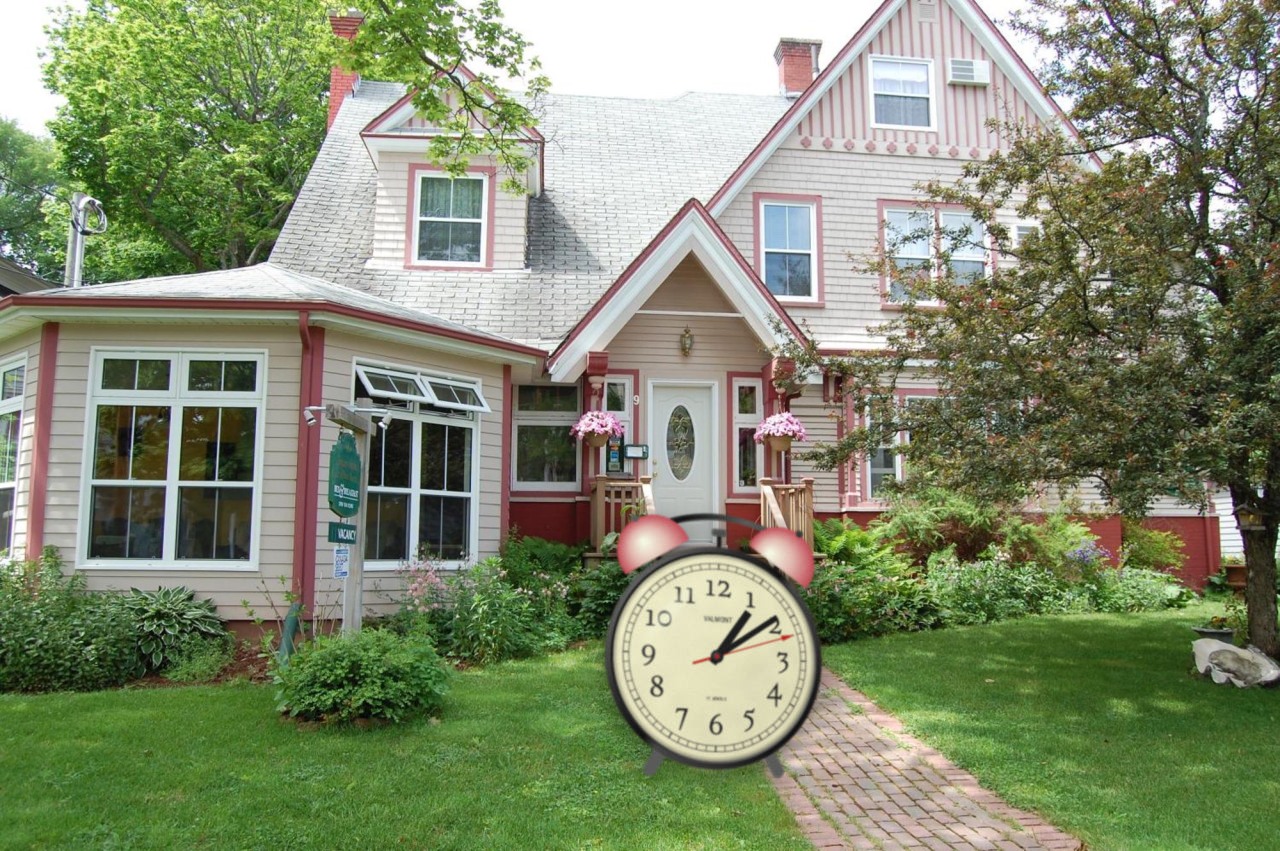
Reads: 1 h 09 min 12 s
